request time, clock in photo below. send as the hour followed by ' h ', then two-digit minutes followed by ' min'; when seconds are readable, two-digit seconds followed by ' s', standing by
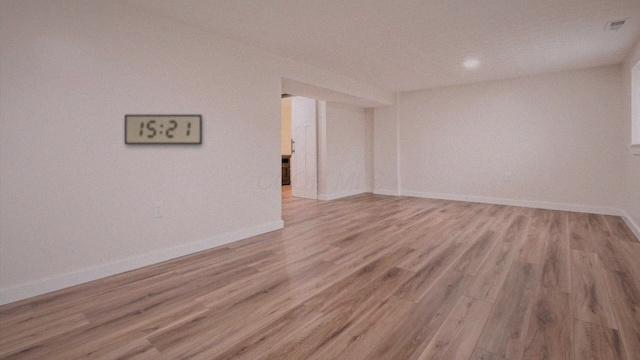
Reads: 15 h 21 min
